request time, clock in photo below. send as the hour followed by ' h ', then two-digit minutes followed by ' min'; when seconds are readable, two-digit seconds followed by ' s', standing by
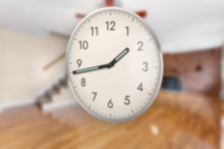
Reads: 1 h 43 min
